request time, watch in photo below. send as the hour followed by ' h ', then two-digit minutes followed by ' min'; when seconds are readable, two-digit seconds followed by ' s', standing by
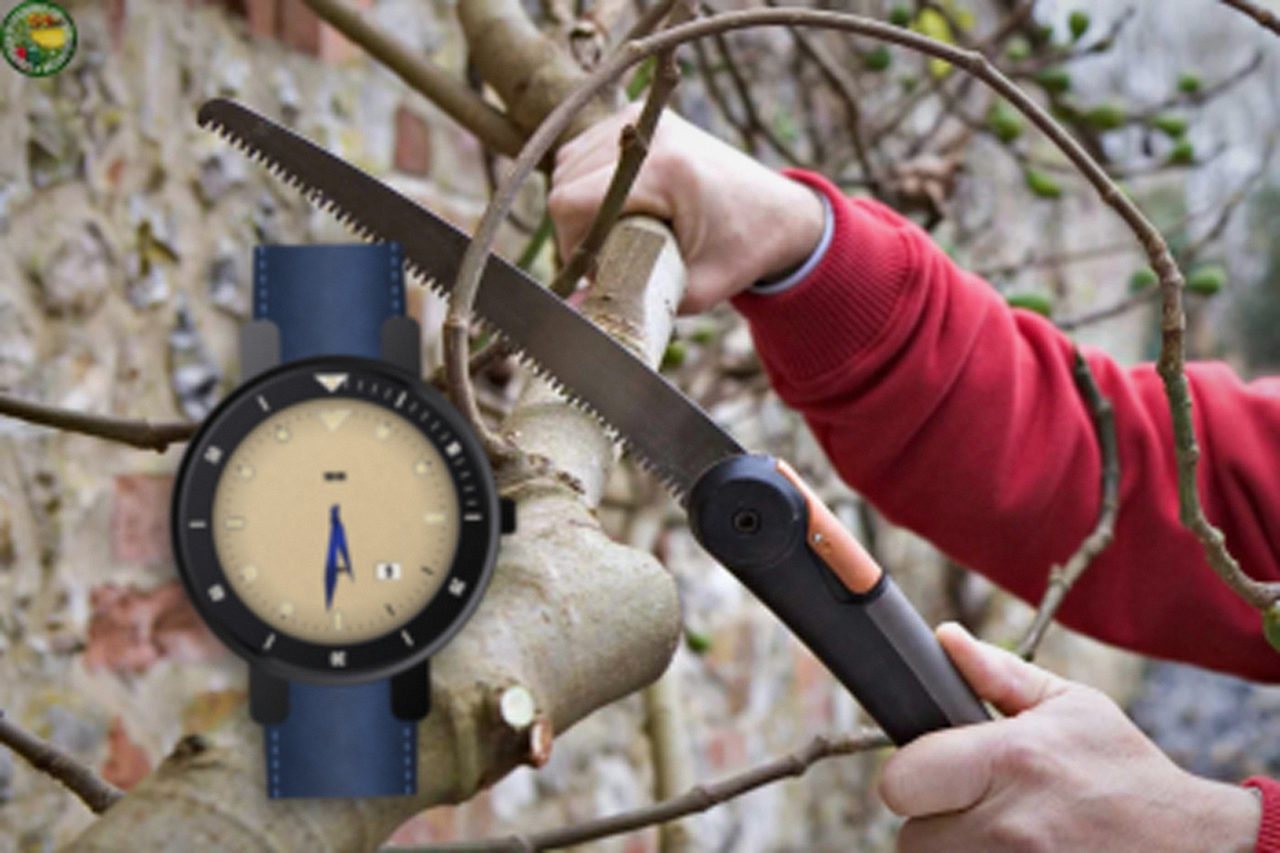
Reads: 5 h 31 min
